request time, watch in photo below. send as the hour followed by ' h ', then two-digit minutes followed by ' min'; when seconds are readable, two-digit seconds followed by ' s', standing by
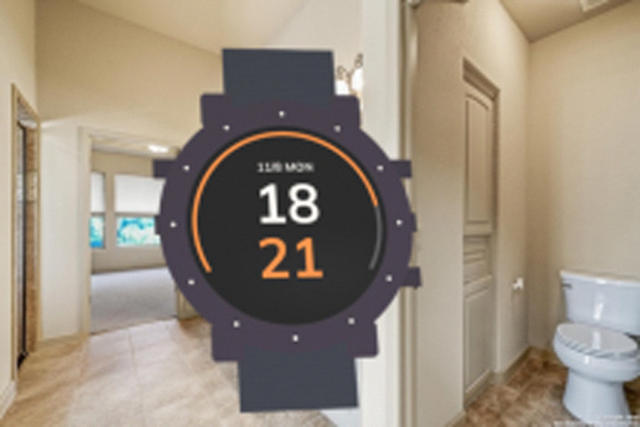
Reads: 18 h 21 min
